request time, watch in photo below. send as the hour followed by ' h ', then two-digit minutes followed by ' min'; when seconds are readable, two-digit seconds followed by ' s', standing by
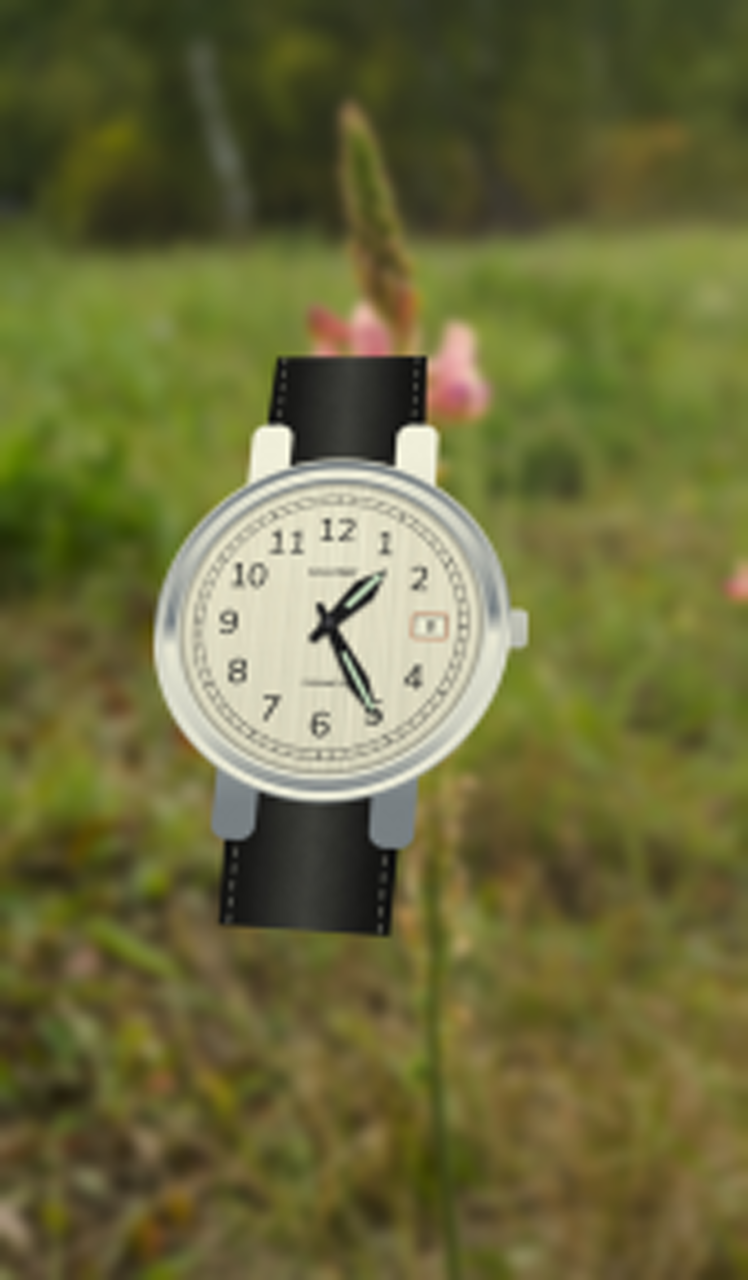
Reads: 1 h 25 min
